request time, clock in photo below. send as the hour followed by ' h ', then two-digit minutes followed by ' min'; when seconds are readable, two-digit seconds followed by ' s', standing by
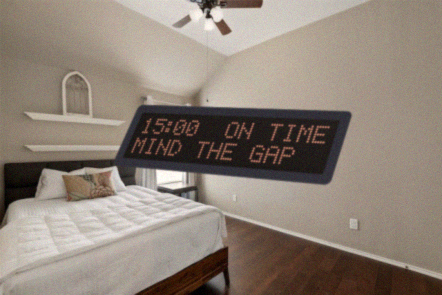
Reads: 15 h 00 min
